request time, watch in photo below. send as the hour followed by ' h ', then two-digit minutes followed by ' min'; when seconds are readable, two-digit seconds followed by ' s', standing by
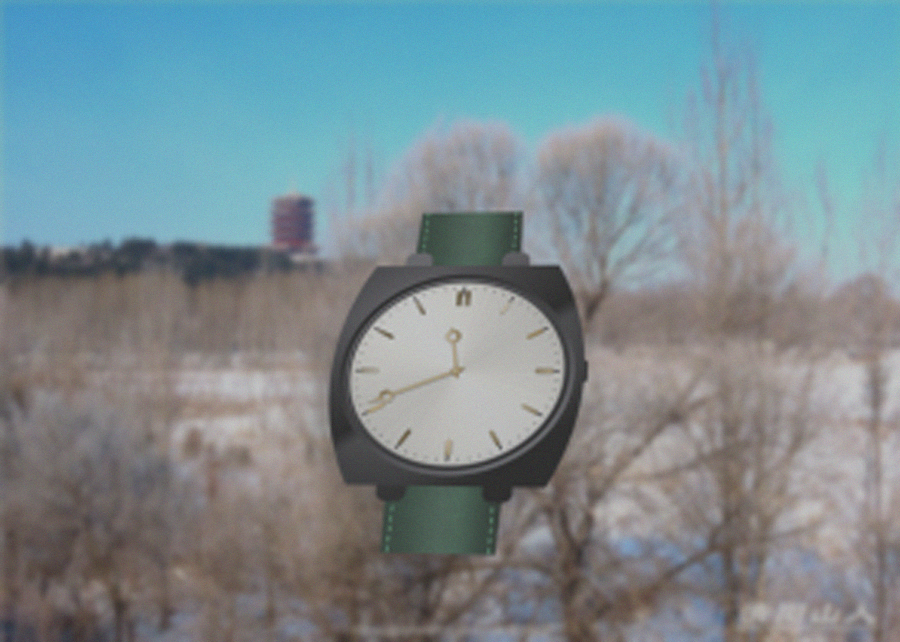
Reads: 11 h 41 min
